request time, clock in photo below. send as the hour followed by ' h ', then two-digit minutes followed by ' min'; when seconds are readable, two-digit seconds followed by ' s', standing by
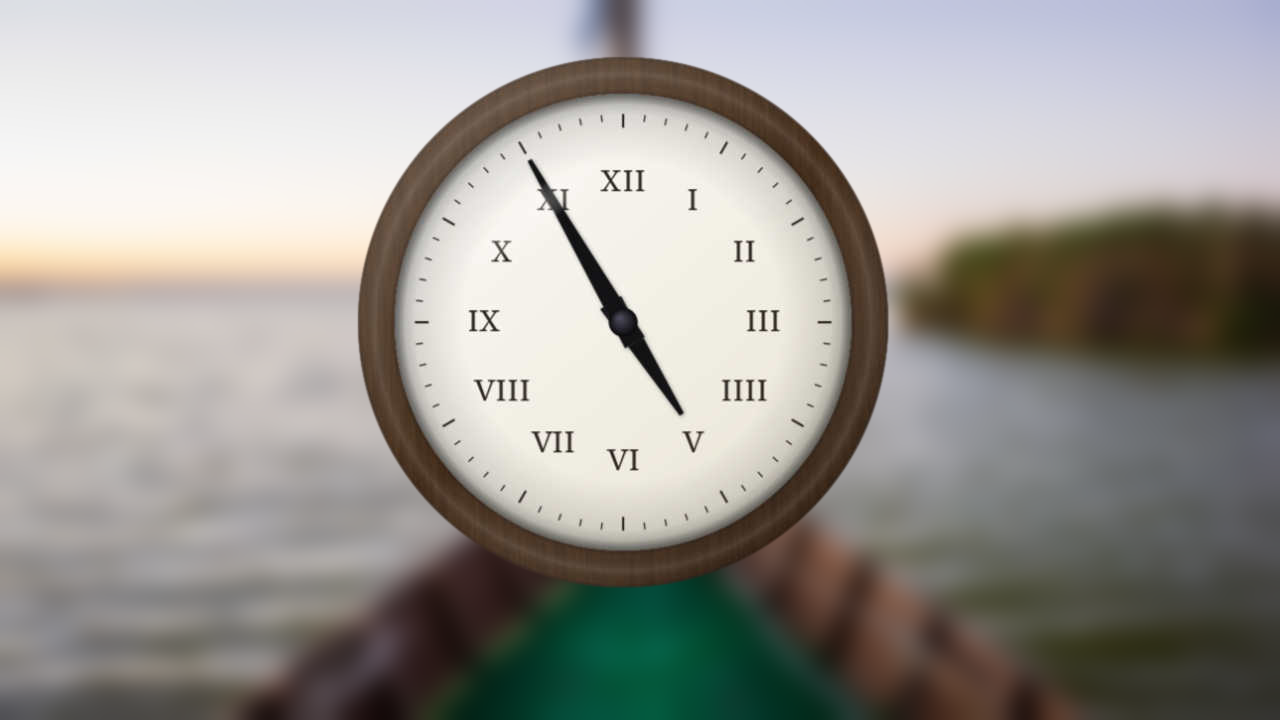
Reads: 4 h 55 min
